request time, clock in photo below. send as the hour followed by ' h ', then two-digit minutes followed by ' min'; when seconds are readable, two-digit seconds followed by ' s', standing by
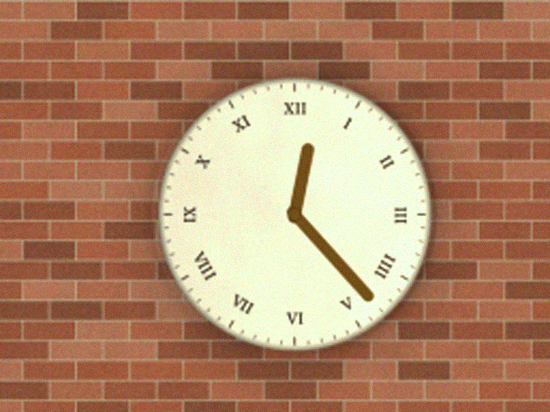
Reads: 12 h 23 min
